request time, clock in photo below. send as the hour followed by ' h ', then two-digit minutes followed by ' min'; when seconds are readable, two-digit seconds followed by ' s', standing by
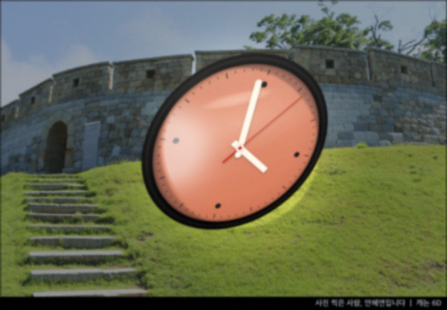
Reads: 3 h 59 min 06 s
